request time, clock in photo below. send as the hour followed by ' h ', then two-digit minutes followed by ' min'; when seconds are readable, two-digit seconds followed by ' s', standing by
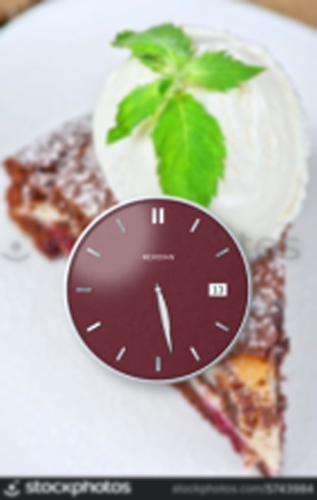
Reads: 5 h 28 min
